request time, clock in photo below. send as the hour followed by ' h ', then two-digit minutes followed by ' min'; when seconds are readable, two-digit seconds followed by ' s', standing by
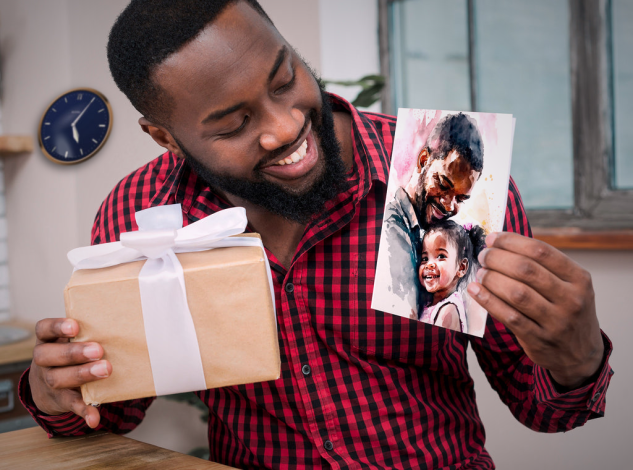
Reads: 5 h 05 min
